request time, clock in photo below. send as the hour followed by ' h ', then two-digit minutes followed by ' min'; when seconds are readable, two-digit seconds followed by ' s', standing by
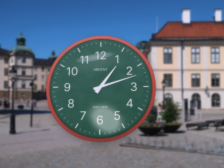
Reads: 1 h 12 min
